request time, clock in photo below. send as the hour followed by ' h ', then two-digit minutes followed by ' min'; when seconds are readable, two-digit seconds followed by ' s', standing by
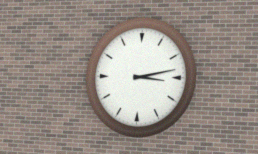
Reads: 3 h 13 min
